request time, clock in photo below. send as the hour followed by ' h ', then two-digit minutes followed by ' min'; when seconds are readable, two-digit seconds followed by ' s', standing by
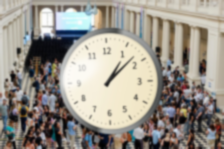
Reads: 1 h 08 min
